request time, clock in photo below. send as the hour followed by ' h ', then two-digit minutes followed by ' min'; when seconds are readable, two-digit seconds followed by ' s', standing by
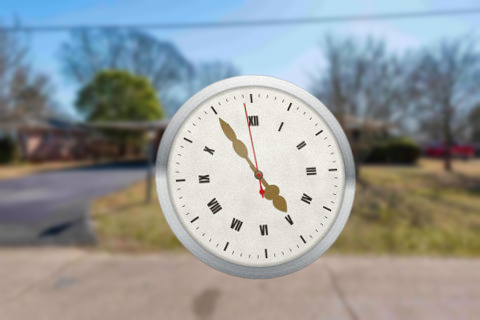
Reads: 4 h 54 min 59 s
